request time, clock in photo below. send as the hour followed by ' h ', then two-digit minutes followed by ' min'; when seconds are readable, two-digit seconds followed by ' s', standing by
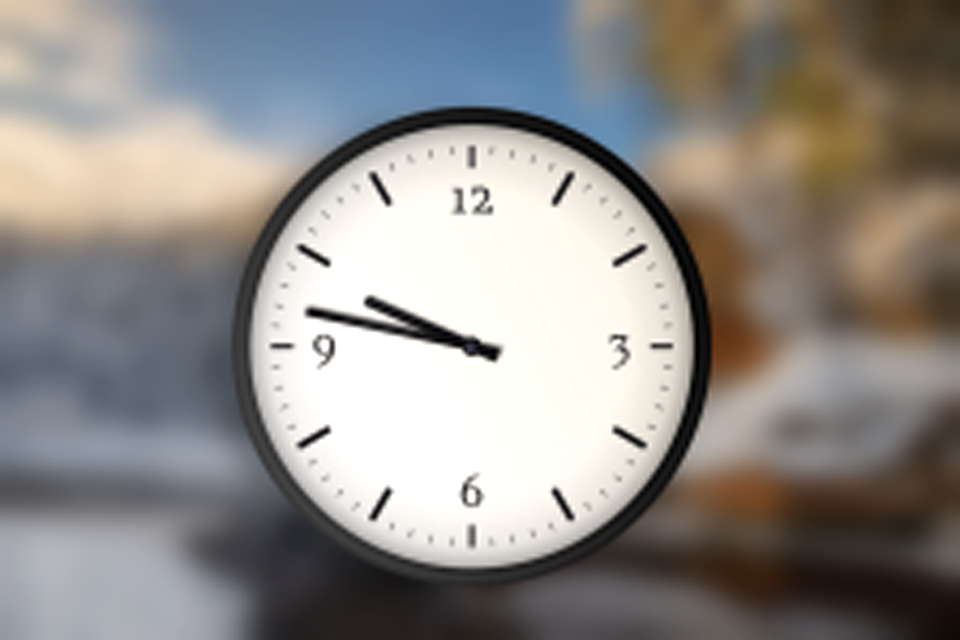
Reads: 9 h 47 min
